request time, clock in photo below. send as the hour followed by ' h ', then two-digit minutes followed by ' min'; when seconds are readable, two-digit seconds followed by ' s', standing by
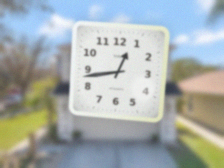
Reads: 12 h 43 min
